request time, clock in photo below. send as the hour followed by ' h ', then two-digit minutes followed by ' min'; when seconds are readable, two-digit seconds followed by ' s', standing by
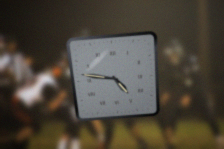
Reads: 4 h 47 min
